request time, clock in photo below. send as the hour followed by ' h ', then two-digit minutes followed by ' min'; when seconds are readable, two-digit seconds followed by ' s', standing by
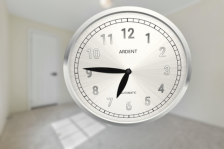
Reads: 6 h 46 min
